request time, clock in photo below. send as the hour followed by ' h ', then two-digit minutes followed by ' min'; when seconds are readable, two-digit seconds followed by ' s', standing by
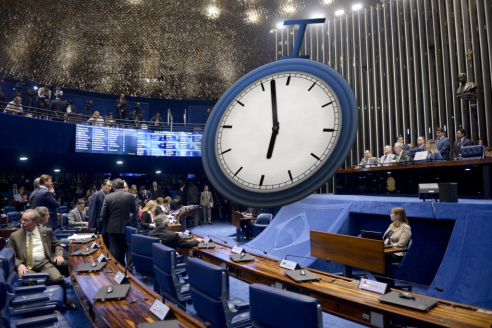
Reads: 5 h 57 min
